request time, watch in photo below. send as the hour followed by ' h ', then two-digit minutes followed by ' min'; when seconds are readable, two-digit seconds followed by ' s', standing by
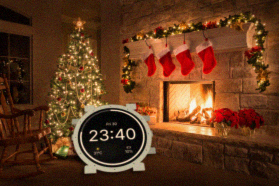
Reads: 23 h 40 min
